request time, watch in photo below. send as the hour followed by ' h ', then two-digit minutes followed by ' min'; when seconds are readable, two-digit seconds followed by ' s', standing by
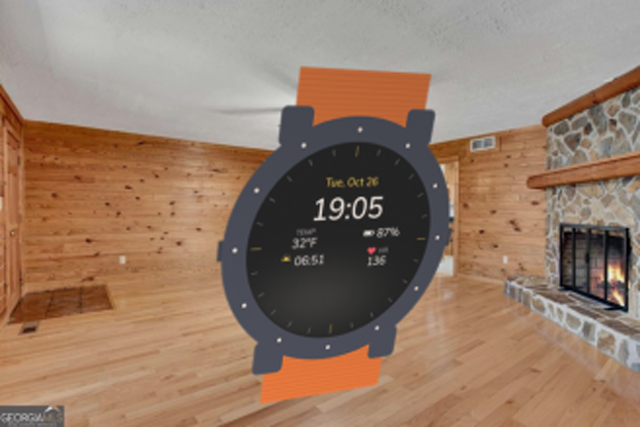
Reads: 19 h 05 min
